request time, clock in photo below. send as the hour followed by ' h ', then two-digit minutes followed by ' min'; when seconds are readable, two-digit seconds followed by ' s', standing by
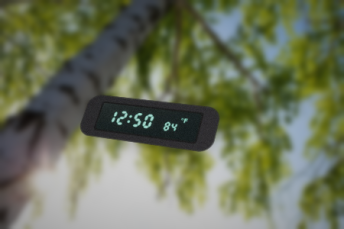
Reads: 12 h 50 min
